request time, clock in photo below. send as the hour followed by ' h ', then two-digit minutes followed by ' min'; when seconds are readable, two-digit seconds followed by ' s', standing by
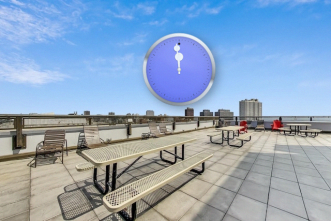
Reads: 11 h 59 min
